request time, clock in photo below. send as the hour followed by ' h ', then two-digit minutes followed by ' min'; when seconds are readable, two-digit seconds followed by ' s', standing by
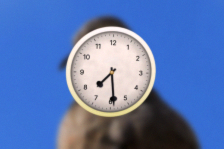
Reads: 7 h 29 min
